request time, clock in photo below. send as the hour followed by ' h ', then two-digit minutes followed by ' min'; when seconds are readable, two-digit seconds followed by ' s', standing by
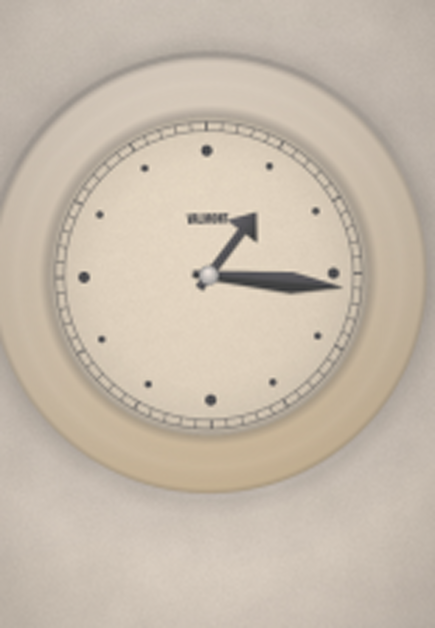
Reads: 1 h 16 min
